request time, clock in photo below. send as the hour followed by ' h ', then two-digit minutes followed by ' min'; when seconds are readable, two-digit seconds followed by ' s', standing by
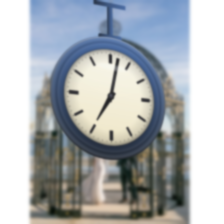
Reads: 7 h 02 min
